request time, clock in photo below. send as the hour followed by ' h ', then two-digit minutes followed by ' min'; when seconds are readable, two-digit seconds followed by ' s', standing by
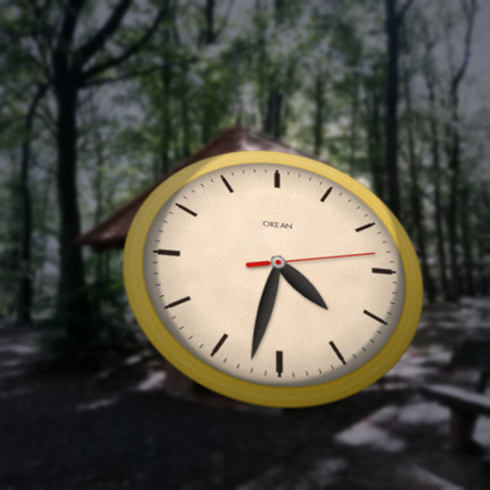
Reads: 4 h 32 min 13 s
